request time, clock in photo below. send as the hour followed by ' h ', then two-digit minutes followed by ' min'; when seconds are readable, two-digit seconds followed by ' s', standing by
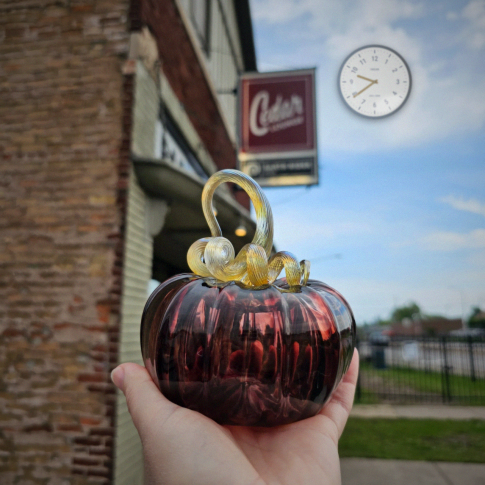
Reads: 9 h 39 min
